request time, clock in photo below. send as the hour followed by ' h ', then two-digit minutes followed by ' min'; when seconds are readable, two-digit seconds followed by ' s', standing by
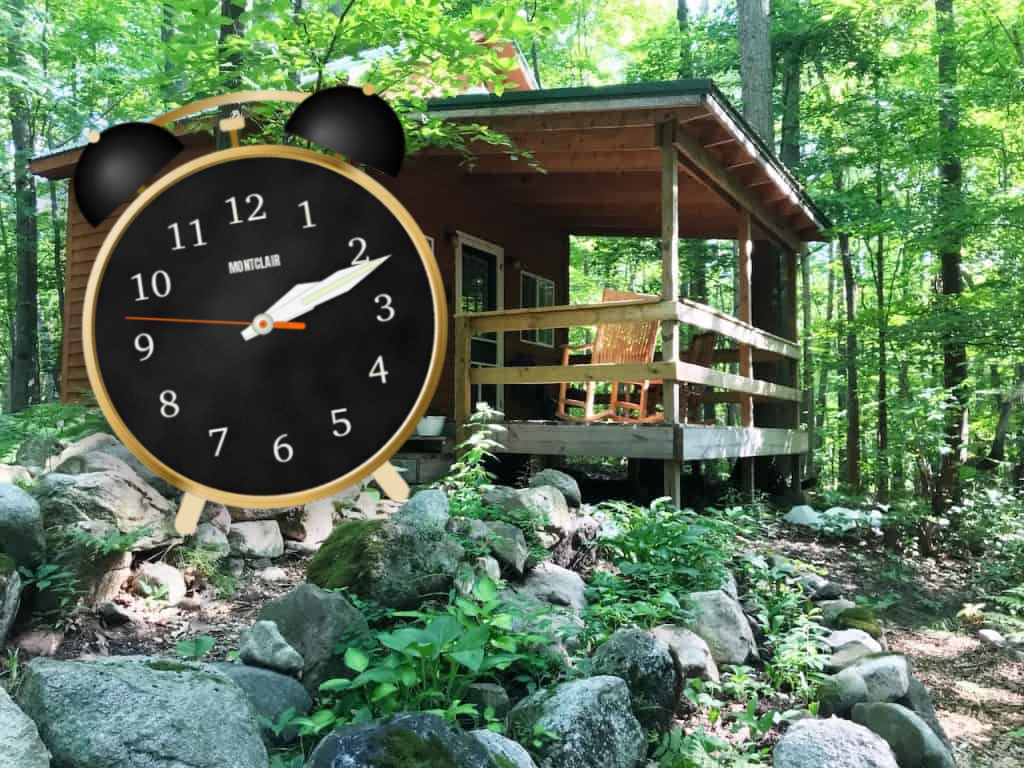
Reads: 2 h 11 min 47 s
